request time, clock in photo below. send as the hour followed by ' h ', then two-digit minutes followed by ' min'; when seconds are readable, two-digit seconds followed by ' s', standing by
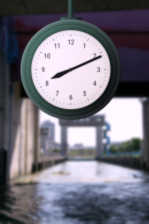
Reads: 8 h 11 min
